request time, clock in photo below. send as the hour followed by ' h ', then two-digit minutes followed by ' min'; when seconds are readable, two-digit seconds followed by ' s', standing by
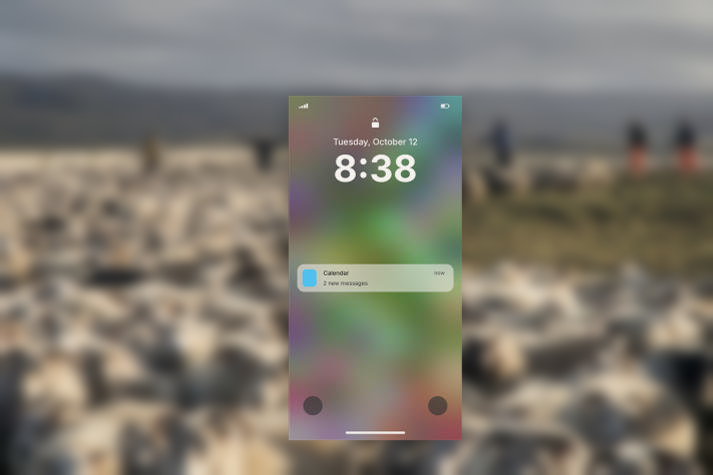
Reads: 8 h 38 min
